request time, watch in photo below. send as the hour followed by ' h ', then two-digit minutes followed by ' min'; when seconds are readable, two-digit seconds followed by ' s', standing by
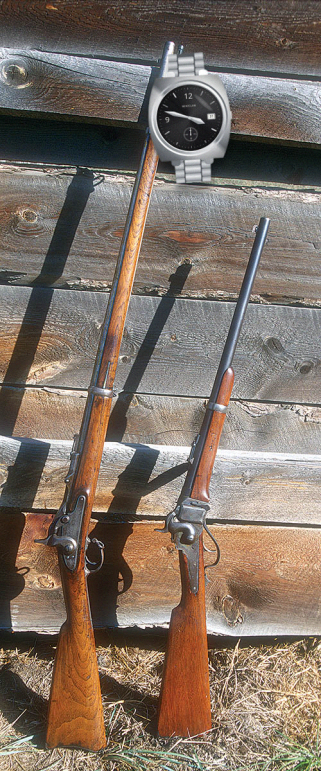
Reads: 3 h 48 min
